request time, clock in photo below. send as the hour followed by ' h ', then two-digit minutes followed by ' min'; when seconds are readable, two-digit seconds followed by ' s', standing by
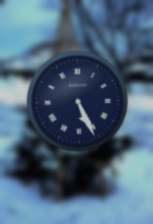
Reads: 5 h 26 min
